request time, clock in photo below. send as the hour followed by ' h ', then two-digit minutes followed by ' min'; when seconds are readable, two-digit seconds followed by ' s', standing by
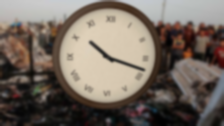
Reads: 10 h 18 min
